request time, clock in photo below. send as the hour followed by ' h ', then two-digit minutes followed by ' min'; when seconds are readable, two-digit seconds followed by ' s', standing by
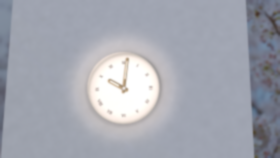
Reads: 10 h 01 min
